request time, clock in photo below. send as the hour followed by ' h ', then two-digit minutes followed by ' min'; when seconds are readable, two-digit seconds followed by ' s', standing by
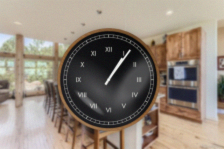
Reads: 1 h 06 min
